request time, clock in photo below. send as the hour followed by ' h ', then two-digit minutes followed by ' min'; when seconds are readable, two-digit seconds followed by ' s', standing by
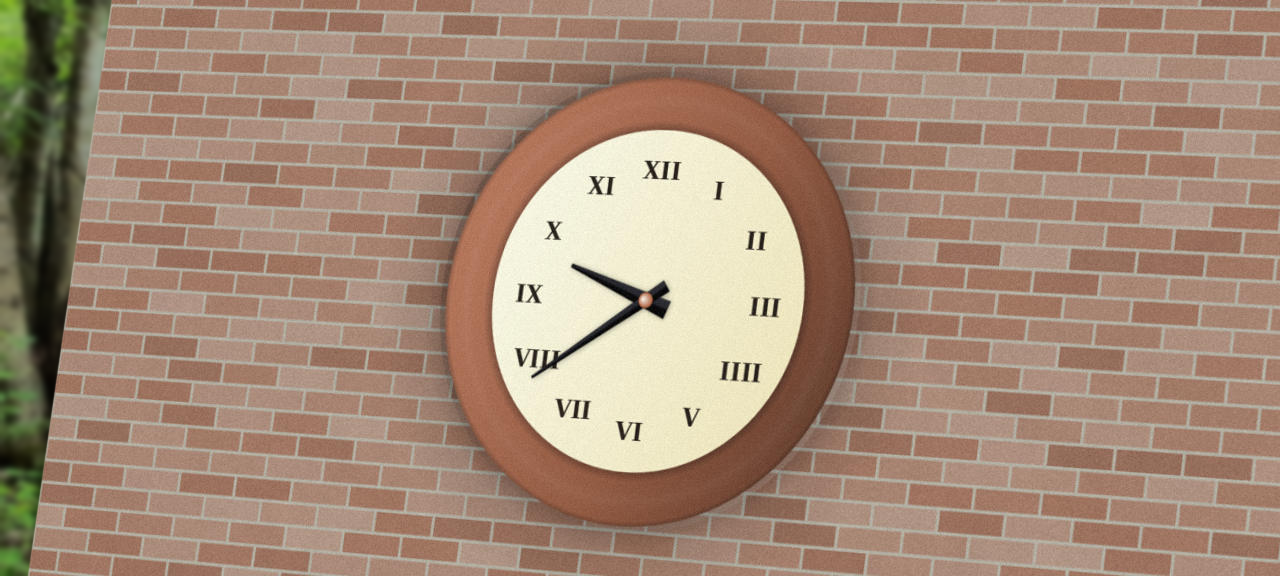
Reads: 9 h 39 min
